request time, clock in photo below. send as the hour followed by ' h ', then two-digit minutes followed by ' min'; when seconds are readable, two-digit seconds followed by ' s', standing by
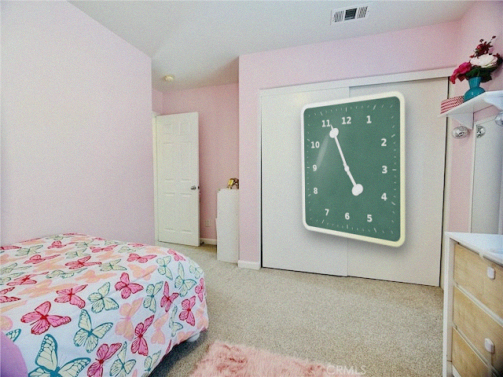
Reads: 4 h 56 min
